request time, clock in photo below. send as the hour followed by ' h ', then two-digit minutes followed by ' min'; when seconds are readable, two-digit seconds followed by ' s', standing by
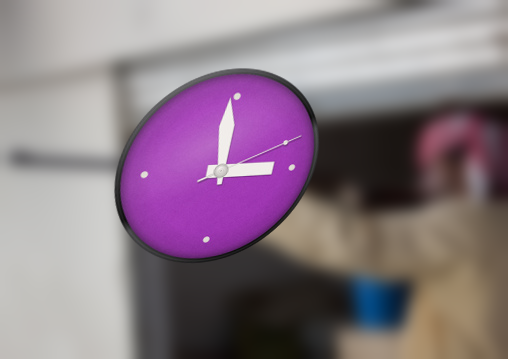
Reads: 2 h 59 min 11 s
